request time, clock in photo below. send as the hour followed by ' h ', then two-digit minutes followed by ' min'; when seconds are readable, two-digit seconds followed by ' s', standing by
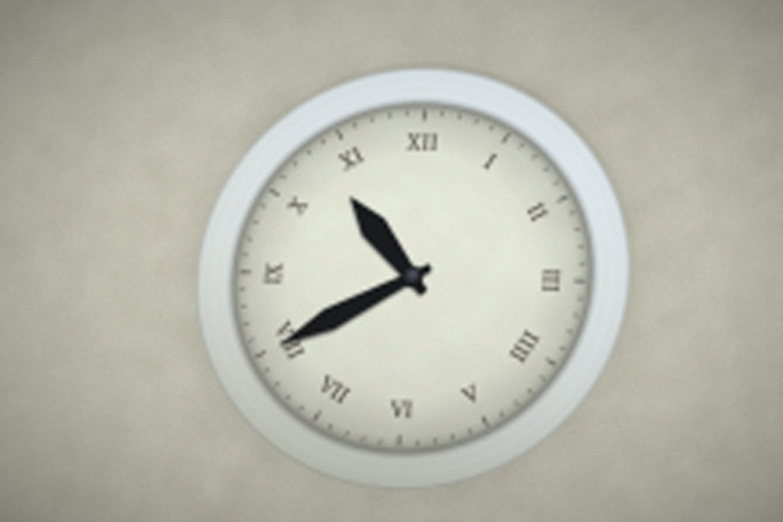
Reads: 10 h 40 min
